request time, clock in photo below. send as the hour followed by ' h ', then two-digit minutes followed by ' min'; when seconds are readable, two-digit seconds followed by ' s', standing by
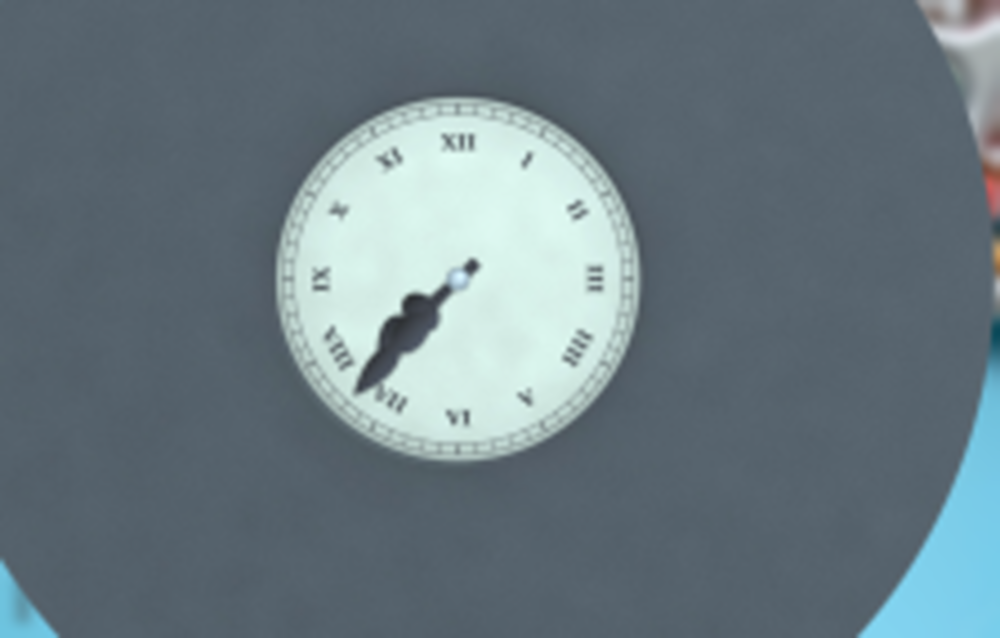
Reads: 7 h 37 min
